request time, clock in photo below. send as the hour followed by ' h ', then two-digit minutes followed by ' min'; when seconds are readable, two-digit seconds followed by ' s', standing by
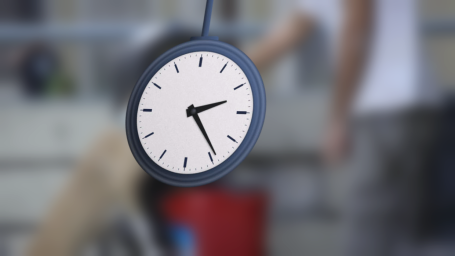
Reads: 2 h 24 min
